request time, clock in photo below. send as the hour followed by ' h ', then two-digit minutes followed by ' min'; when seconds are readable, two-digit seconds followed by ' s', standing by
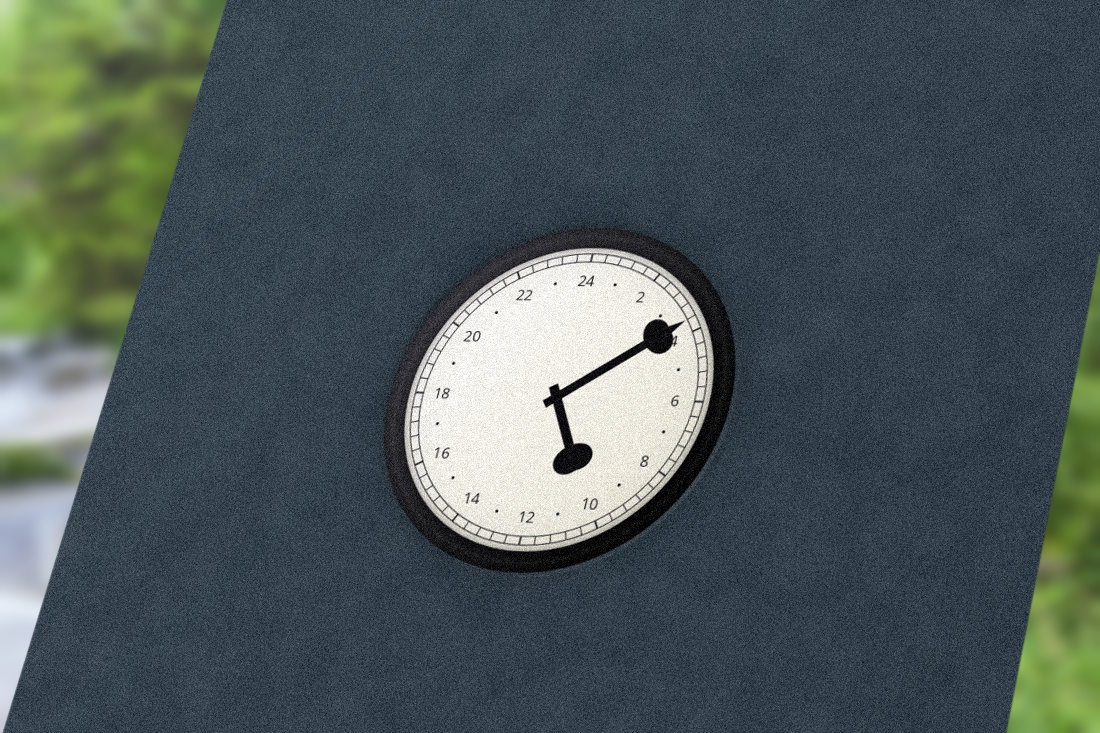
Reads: 10 h 09 min
